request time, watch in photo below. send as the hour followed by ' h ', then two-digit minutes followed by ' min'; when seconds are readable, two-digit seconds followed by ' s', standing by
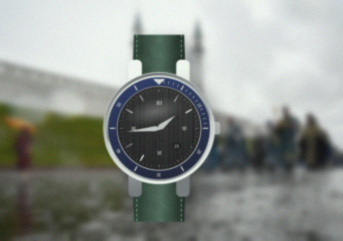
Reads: 1 h 44 min
